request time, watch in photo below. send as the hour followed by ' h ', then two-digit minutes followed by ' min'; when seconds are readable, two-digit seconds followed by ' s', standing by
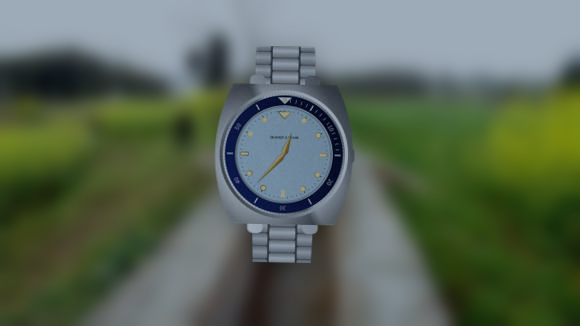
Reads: 12 h 37 min
